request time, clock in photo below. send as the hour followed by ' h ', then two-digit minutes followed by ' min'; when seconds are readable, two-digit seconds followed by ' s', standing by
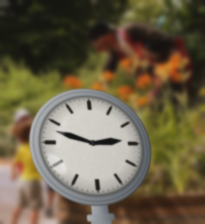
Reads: 2 h 48 min
